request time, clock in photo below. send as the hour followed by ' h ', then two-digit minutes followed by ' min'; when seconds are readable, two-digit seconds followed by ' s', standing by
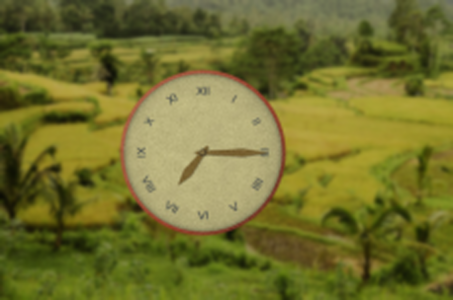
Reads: 7 h 15 min
